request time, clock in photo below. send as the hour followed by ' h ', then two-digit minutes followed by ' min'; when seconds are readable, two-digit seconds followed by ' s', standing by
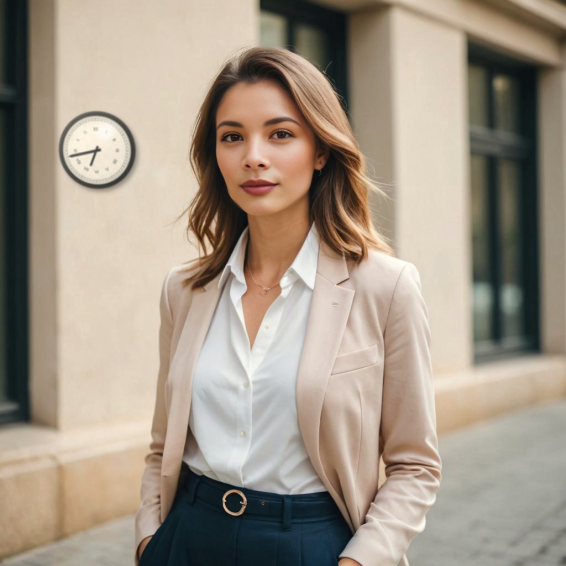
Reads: 6 h 43 min
